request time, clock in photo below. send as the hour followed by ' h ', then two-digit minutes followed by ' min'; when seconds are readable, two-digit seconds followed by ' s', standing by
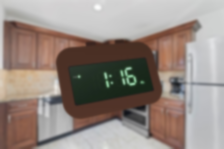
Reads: 1 h 16 min
